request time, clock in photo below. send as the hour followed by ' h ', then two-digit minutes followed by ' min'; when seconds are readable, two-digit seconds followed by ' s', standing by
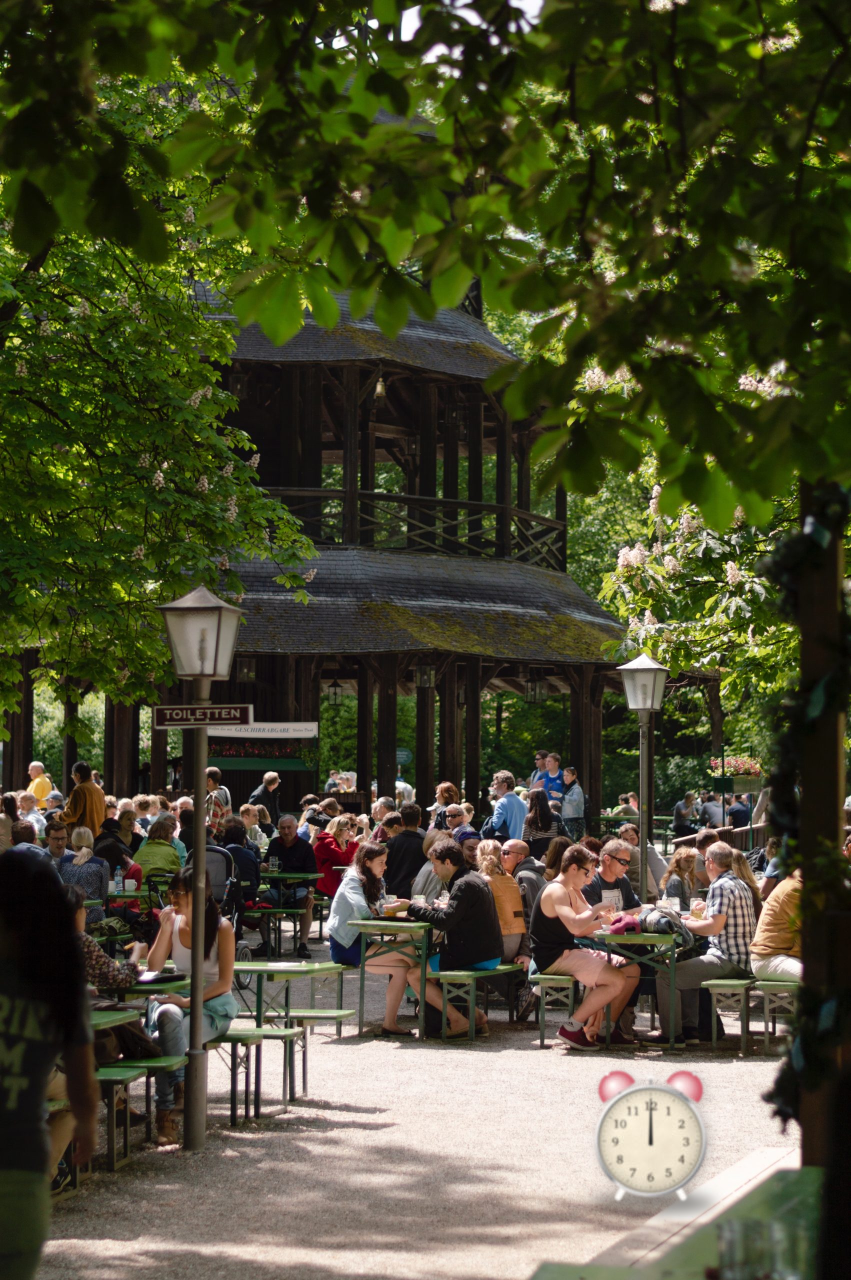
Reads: 12 h 00 min
